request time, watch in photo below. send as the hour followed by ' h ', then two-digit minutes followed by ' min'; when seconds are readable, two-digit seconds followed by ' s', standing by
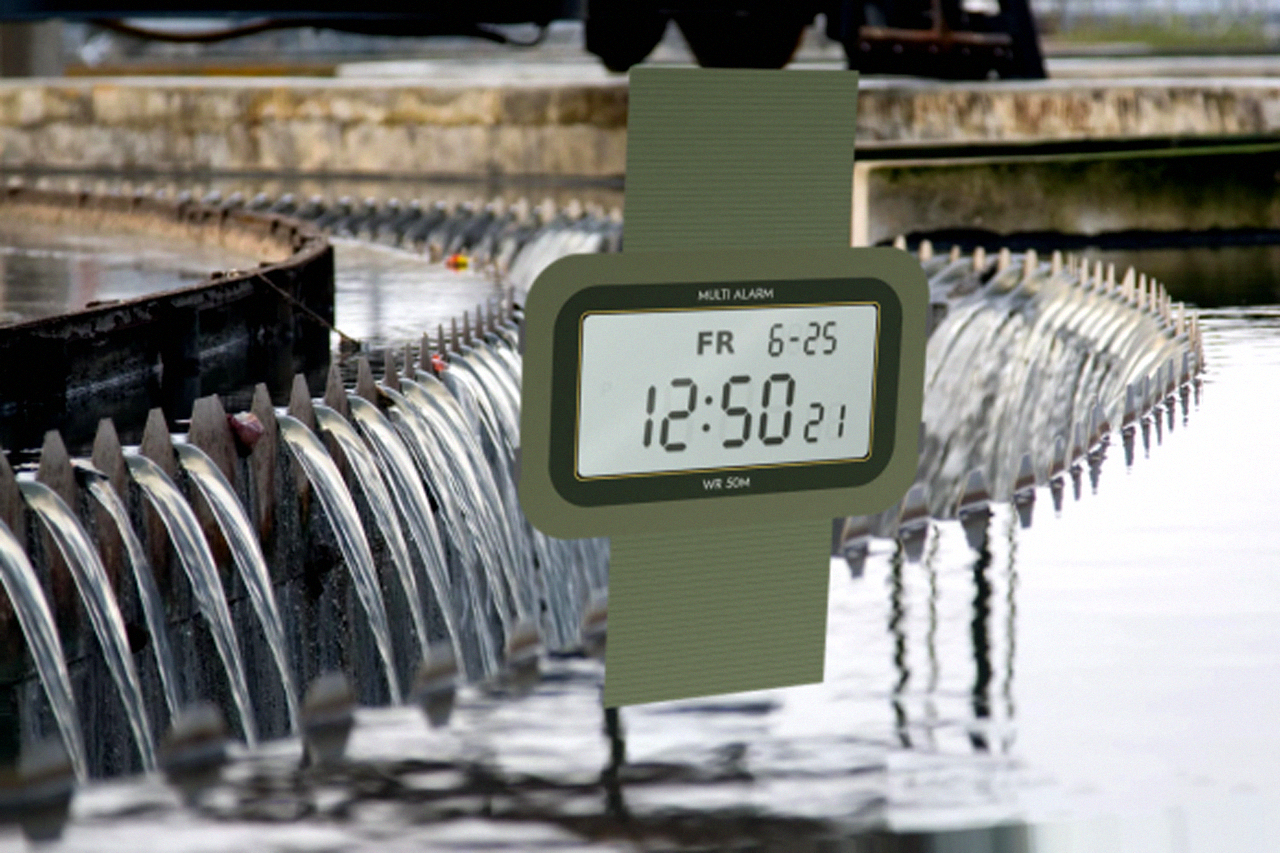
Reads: 12 h 50 min 21 s
